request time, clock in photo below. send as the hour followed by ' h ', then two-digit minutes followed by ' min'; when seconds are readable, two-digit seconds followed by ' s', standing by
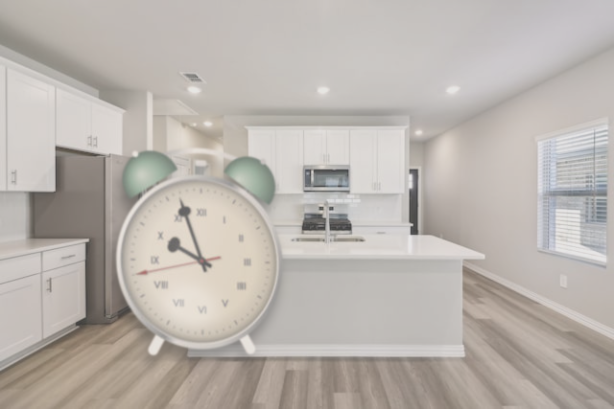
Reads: 9 h 56 min 43 s
